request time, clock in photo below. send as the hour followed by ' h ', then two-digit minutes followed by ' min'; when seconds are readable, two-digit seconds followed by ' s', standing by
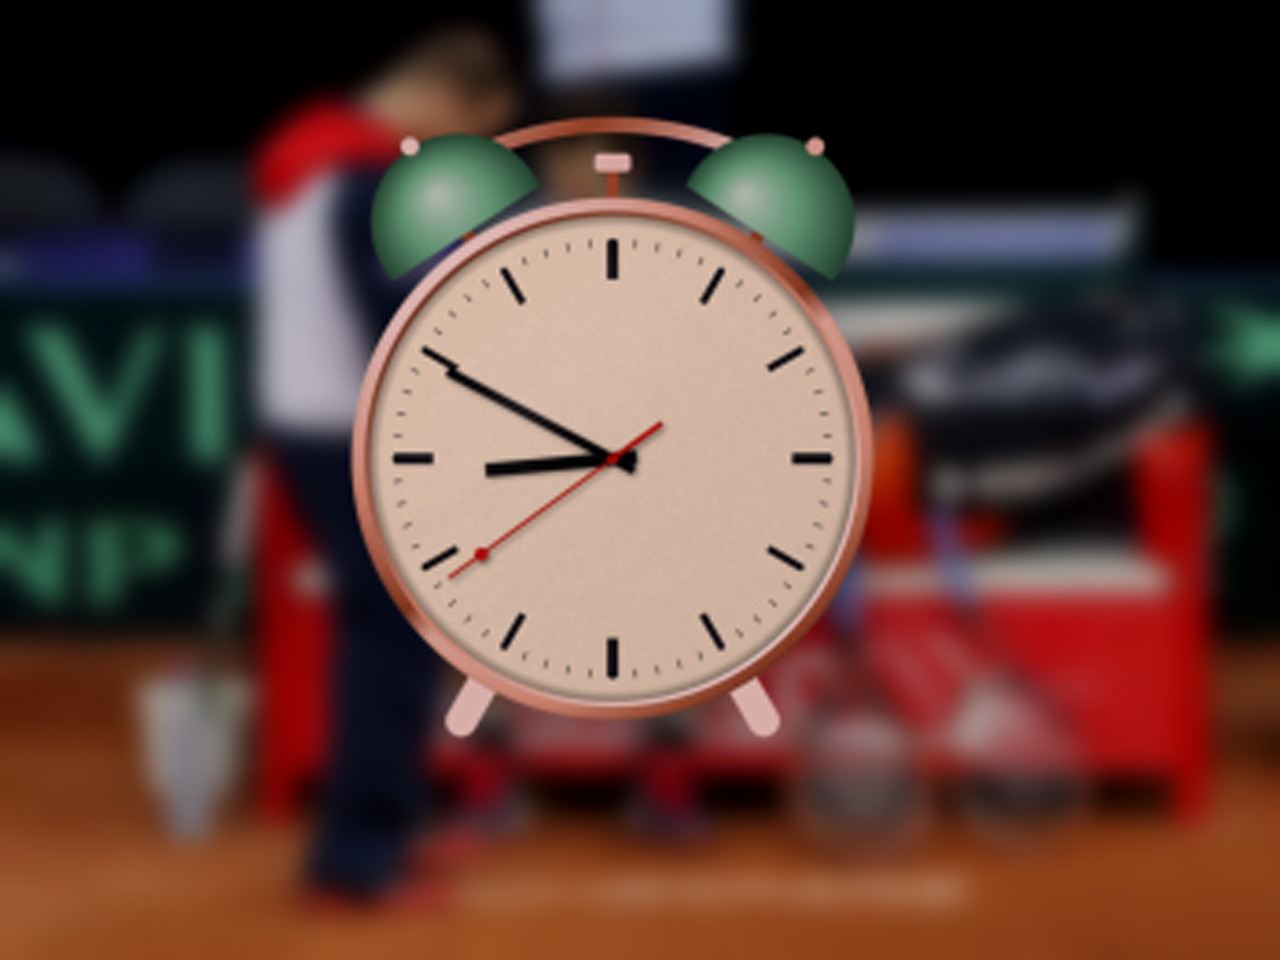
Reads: 8 h 49 min 39 s
